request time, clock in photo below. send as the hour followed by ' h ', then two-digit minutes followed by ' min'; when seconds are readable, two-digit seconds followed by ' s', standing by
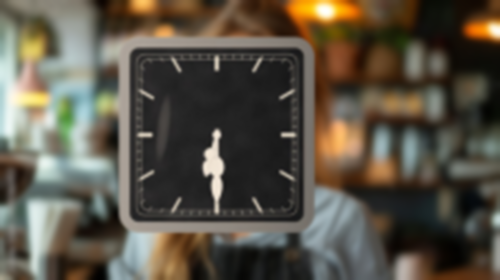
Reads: 6 h 30 min
